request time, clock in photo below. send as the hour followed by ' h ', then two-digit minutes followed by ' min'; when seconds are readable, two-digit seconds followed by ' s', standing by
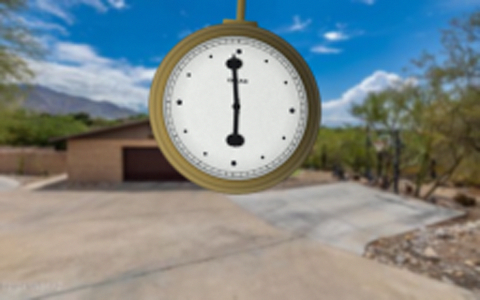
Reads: 5 h 59 min
